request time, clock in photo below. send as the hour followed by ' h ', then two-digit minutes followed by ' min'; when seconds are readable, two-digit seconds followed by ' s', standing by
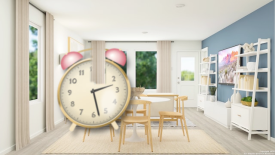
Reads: 2 h 28 min
